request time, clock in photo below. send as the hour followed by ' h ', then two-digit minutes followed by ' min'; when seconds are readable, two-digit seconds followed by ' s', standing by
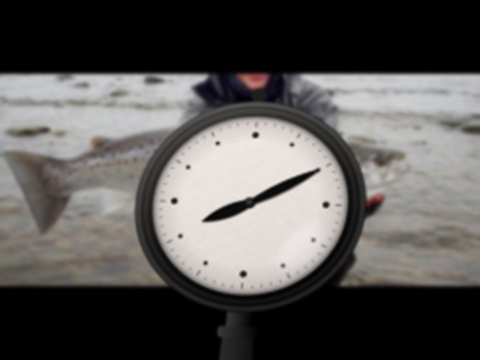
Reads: 8 h 10 min
